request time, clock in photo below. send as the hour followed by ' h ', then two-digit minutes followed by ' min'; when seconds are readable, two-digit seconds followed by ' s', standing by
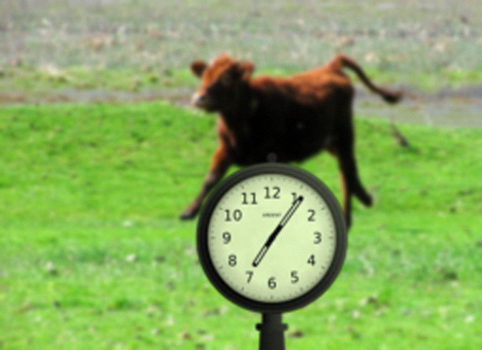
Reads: 7 h 06 min
